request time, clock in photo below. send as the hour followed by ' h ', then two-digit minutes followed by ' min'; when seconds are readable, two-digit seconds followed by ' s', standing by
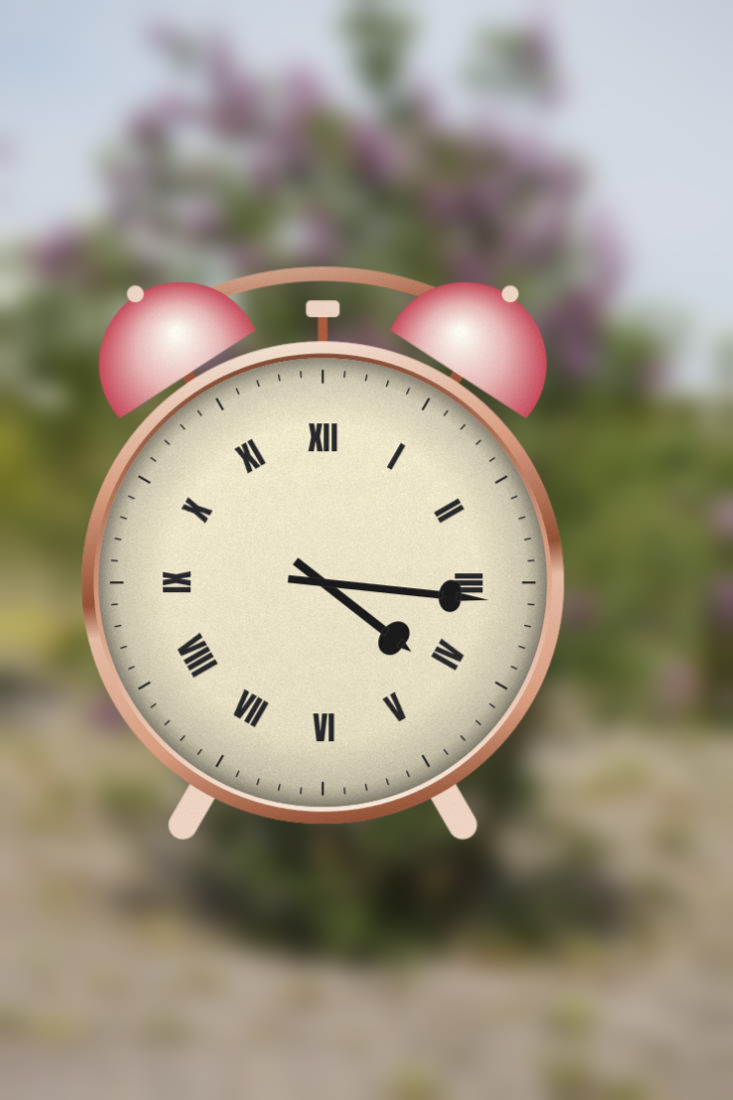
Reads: 4 h 16 min
